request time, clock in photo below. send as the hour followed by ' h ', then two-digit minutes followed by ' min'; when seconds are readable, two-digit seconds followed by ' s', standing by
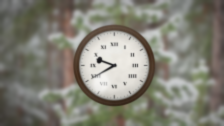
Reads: 9 h 40 min
